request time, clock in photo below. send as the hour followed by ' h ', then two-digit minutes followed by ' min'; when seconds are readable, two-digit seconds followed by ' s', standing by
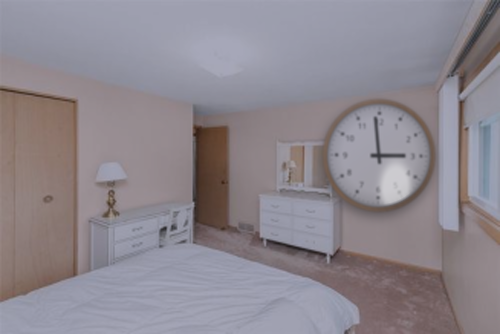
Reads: 2 h 59 min
